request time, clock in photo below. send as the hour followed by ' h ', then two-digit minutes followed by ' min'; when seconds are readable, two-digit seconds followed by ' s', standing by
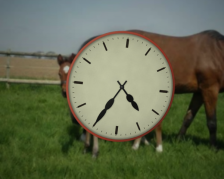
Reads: 4 h 35 min
